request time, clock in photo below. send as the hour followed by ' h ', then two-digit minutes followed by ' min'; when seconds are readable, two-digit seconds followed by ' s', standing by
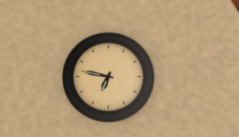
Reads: 6 h 47 min
